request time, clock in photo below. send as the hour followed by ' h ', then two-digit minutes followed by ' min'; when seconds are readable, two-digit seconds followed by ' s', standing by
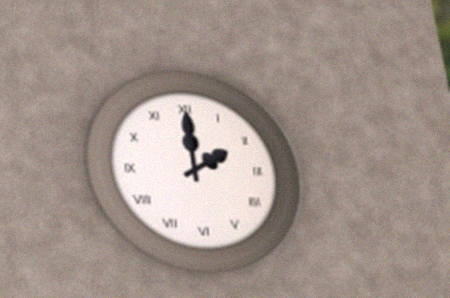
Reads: 2 h 00 min
